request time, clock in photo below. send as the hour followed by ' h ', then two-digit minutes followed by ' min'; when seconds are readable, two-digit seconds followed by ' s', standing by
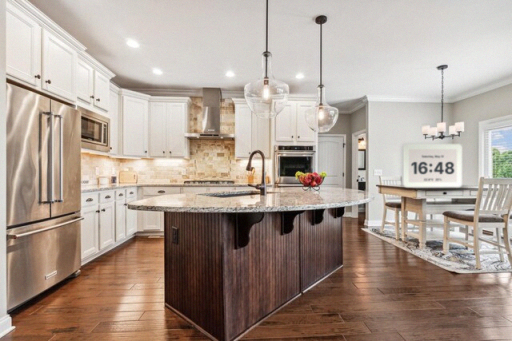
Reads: 16 h 48 min
